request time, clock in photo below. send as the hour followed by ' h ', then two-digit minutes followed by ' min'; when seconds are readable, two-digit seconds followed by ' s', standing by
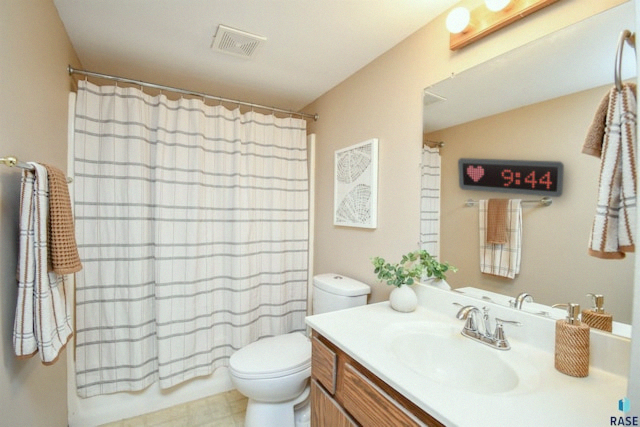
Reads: 9 h 44 min
